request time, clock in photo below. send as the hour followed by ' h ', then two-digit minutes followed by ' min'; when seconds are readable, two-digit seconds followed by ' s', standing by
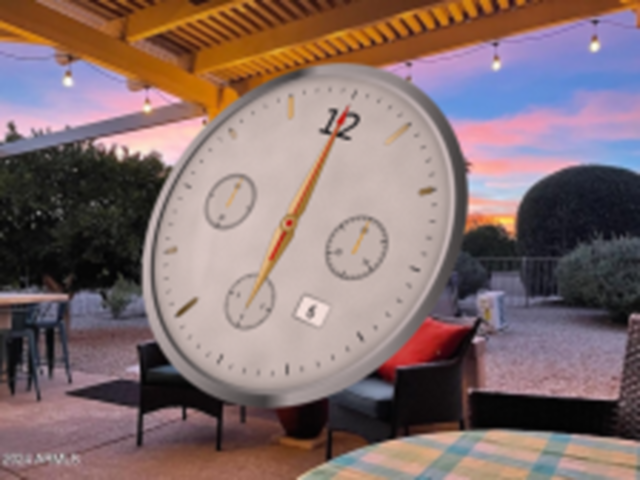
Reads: 6 h 00 min
